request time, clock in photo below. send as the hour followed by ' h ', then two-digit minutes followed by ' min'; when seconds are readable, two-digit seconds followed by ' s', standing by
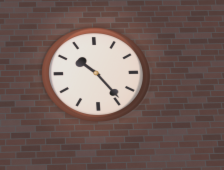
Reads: 10 h 24 min
